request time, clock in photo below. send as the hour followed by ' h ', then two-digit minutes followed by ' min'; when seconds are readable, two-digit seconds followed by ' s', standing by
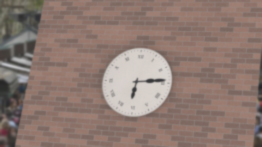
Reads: 6 h 14 min
